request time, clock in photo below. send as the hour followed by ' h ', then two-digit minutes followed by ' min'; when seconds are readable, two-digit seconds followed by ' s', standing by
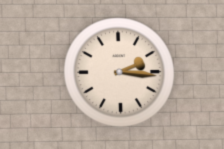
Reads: 2 h 16 min
